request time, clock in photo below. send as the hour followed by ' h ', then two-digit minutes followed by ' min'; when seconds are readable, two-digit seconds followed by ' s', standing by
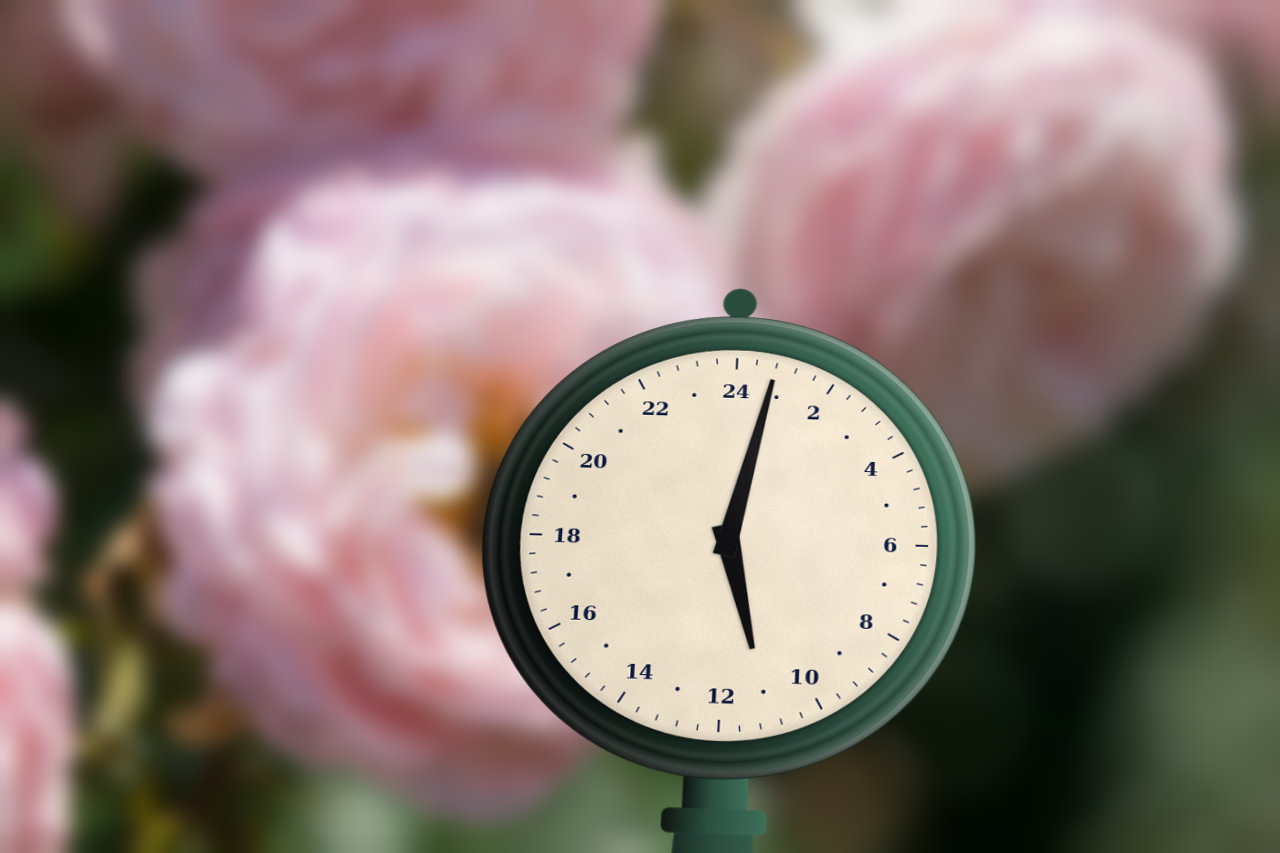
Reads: 11 h 02 min
